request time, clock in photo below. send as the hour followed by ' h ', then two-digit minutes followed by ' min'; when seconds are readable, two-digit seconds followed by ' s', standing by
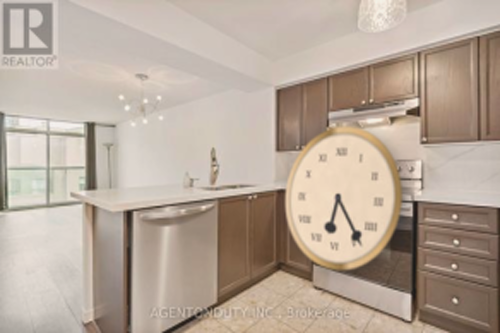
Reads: 6 h 24 min
